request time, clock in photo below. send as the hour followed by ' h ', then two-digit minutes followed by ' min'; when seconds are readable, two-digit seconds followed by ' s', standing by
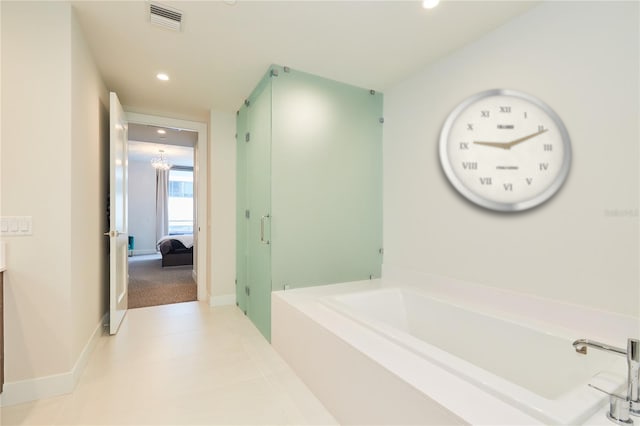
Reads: 9 h 11 min
